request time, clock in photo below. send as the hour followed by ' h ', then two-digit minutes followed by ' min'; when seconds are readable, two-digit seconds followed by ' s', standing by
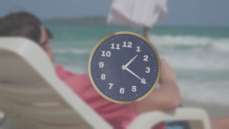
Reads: 1 h 20 min
